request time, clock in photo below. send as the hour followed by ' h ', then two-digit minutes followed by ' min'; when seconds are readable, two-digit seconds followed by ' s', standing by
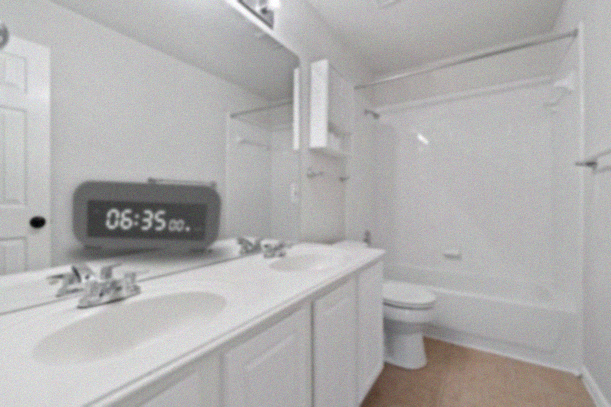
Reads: 6 h 35 min
